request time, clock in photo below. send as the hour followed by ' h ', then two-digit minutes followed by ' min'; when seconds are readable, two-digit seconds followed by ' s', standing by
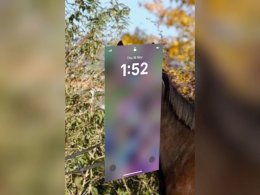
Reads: 1 h 52 min
